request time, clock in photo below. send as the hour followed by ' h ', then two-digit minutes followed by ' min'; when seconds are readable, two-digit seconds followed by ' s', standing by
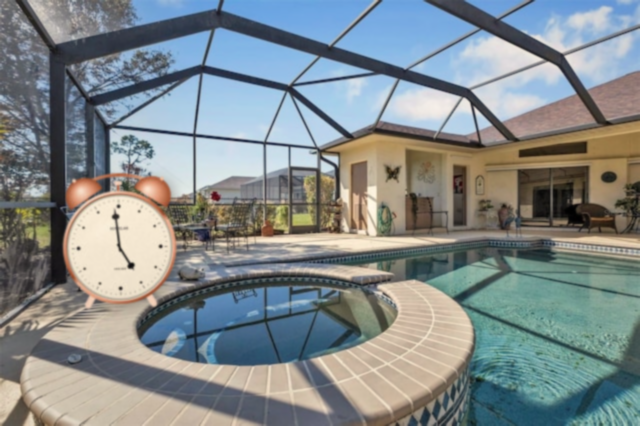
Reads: 4 h 59 min
